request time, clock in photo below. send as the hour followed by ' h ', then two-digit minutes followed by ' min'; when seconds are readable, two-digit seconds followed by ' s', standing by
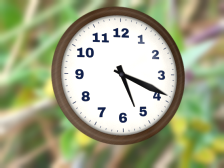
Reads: 5 h 19 min
